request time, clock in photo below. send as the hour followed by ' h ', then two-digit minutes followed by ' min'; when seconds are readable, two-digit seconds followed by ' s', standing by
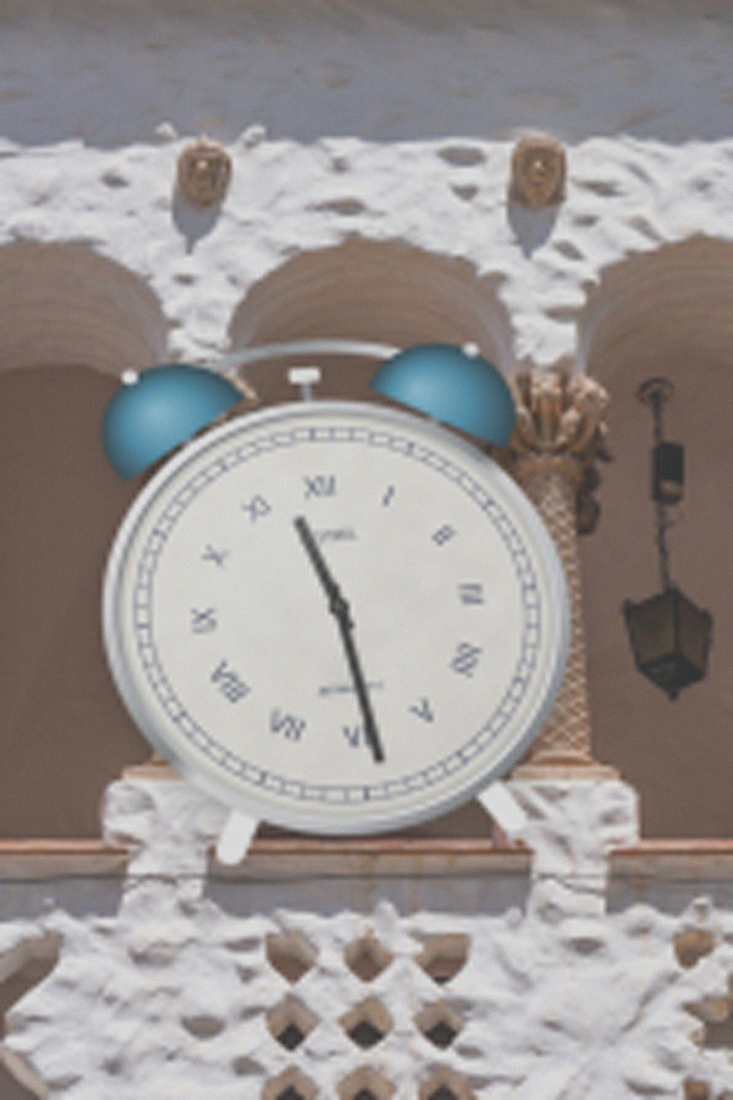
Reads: 11 h 29 min
